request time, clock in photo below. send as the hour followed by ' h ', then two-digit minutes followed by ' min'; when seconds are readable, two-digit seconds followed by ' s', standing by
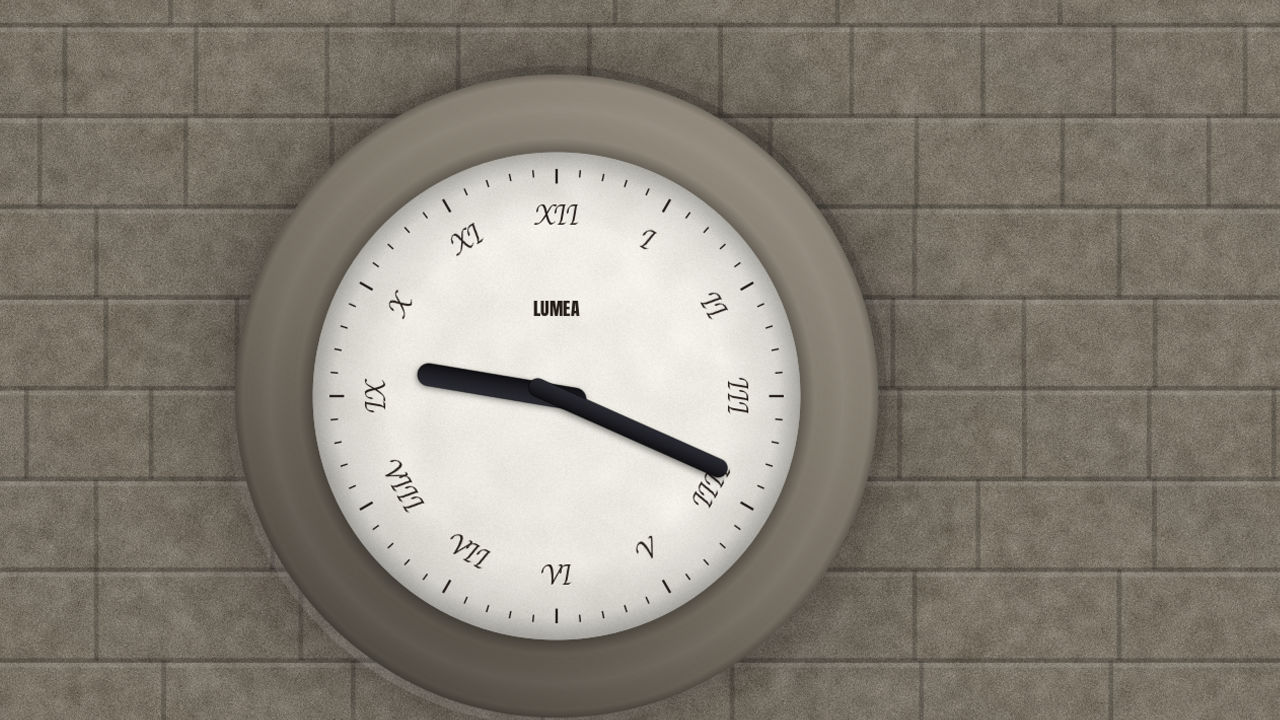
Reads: 9 h 19 min
